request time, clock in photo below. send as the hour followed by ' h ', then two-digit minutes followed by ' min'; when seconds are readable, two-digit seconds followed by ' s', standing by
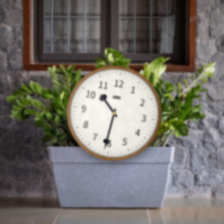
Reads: 10 h 31 min
